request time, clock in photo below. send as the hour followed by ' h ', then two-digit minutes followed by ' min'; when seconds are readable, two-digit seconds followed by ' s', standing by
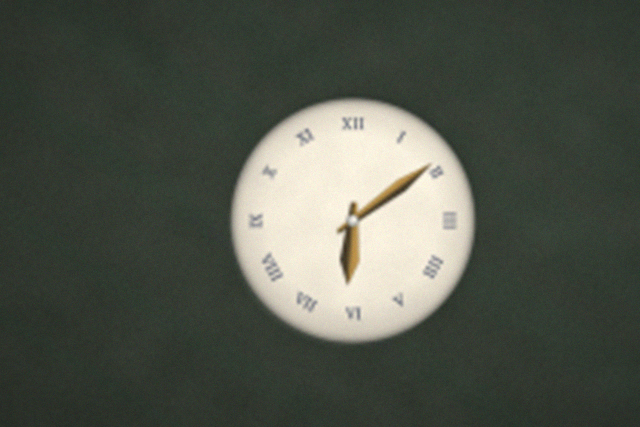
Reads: 6 h 09 min
